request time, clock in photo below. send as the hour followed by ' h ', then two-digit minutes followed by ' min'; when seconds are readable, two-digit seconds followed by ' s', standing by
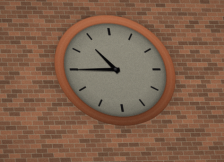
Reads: 10 h 45 min
